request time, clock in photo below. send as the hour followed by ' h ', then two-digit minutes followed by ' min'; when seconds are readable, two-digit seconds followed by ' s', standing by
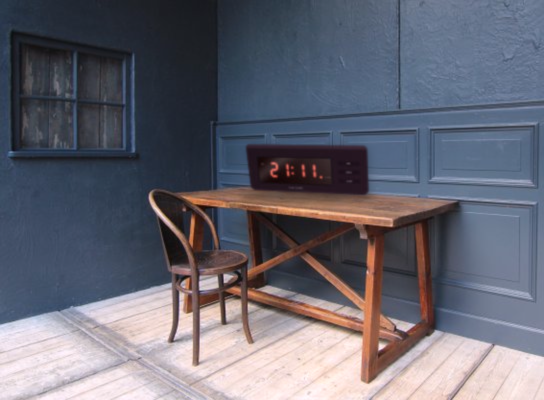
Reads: 21 h 11 min
